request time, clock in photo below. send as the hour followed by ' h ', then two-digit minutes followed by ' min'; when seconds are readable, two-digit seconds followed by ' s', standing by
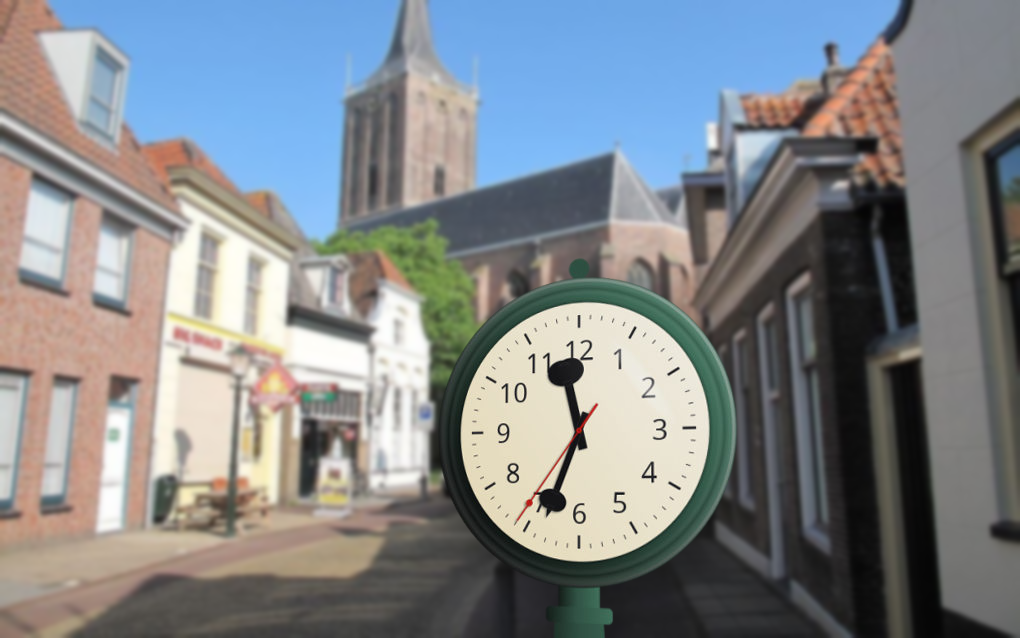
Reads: 11 h 33 min 36 s
